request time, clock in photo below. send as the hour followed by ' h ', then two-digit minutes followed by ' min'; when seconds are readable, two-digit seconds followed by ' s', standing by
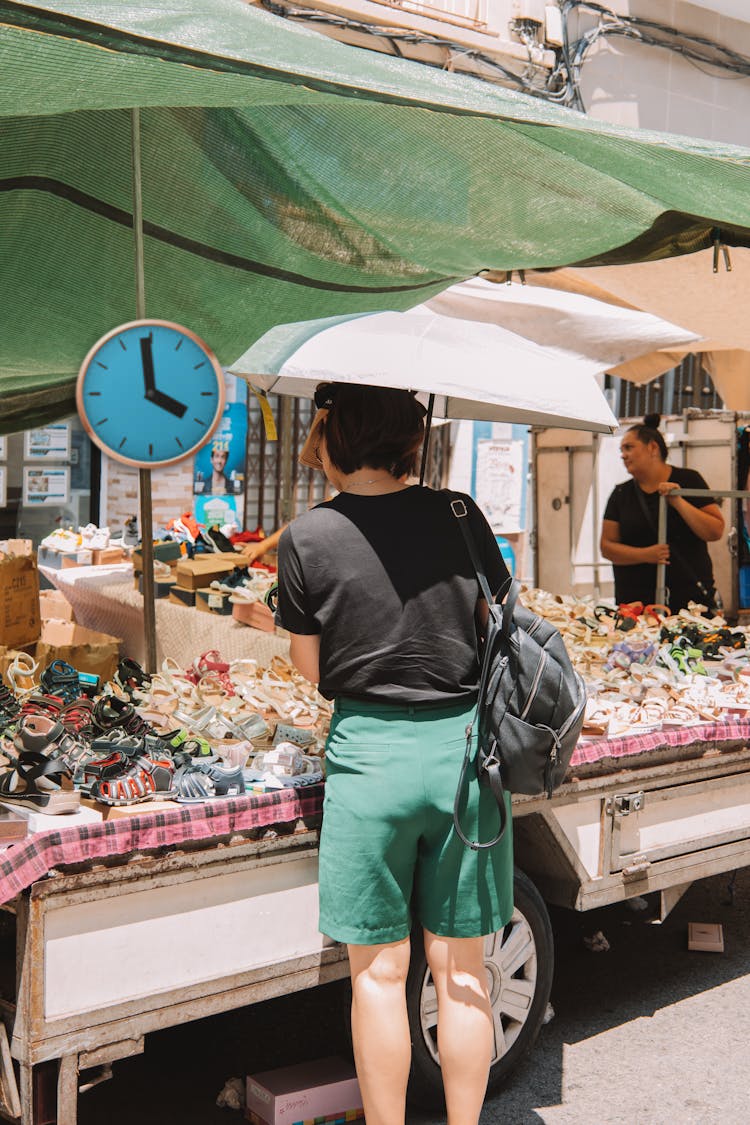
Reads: 3 h 59 min
